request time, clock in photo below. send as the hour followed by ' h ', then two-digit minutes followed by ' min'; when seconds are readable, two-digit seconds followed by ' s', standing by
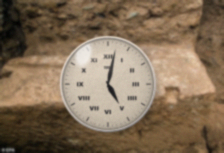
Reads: 5 h 02 min
